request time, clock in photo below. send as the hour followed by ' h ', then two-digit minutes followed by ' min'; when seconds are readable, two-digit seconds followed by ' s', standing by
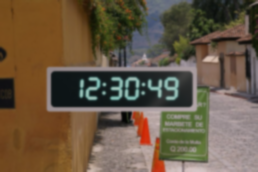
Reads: 12 h 30 min 49 s
